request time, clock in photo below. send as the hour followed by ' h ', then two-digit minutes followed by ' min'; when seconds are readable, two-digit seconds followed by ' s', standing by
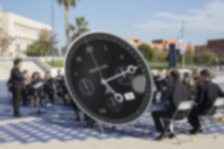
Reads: 5 h 14 min
